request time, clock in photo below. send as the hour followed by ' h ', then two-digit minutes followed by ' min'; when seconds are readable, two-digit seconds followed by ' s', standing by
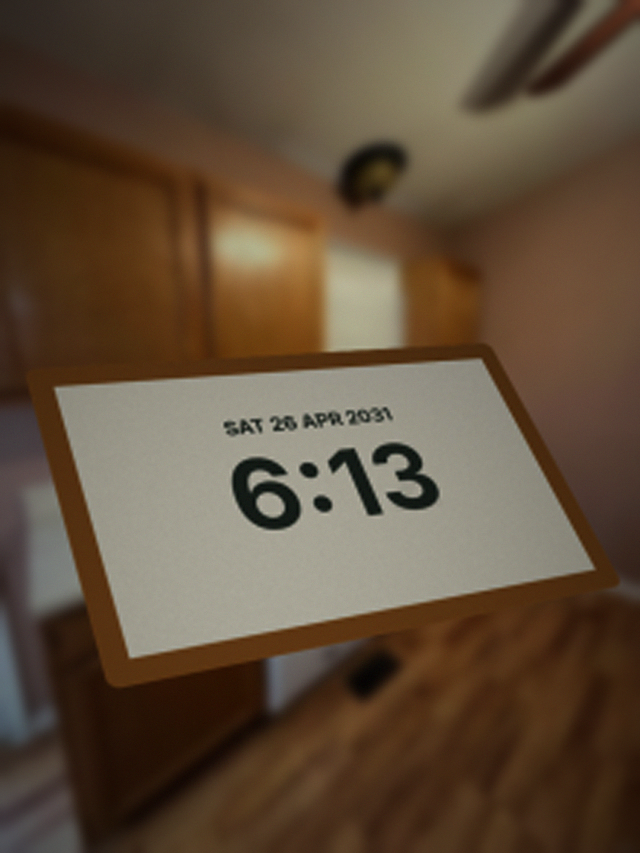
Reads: 6 h 13 min
